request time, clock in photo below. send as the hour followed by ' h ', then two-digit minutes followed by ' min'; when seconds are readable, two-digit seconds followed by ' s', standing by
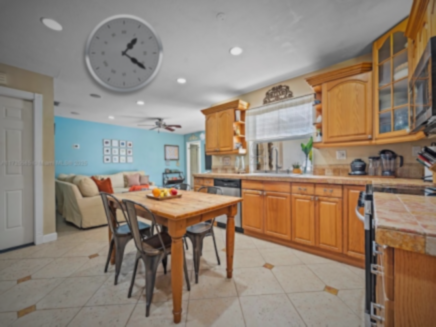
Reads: 1 h 21 min
